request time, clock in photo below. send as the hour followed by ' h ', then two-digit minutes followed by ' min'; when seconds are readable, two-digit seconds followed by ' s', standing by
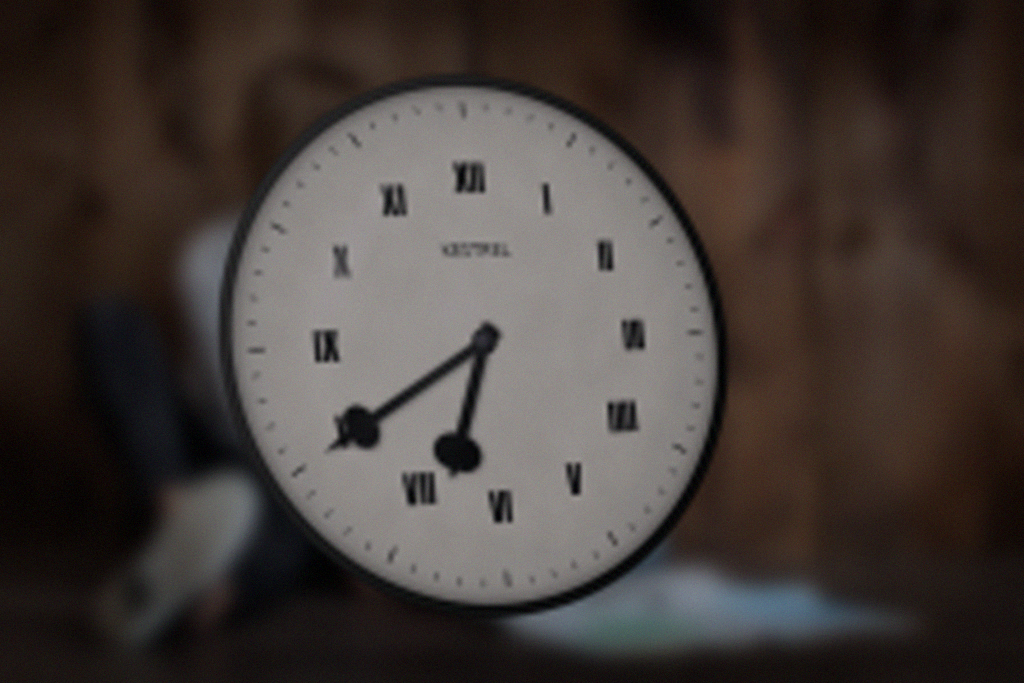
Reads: 6 h 40 min
